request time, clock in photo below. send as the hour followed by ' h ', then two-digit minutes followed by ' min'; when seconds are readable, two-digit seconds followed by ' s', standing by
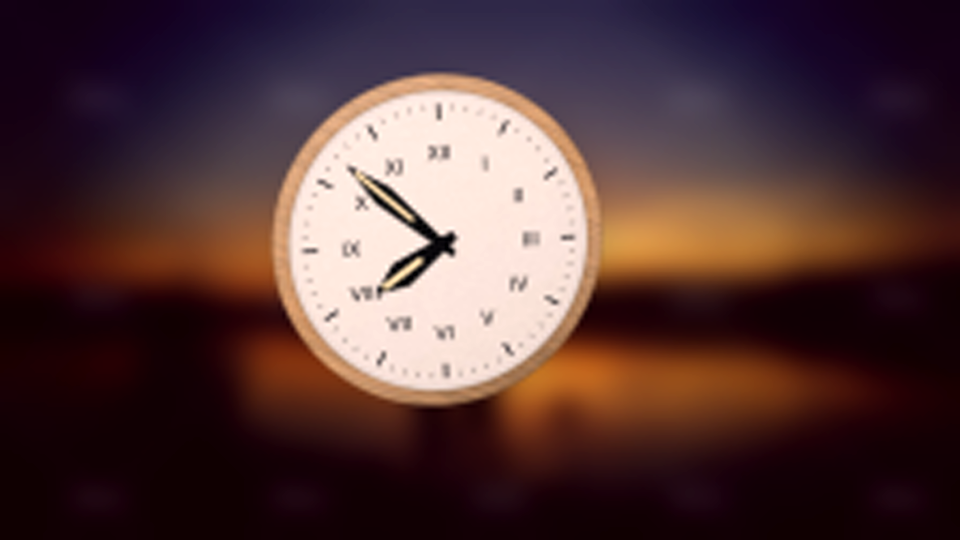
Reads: 7 h 52 min
